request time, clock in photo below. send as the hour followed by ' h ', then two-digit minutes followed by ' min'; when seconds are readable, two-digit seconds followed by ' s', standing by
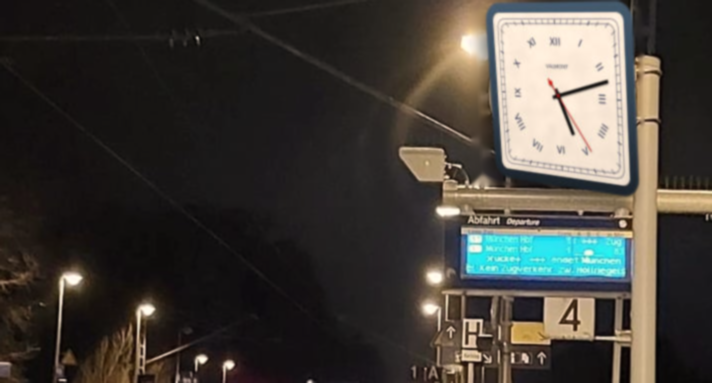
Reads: 5 h 12 min 24 s
